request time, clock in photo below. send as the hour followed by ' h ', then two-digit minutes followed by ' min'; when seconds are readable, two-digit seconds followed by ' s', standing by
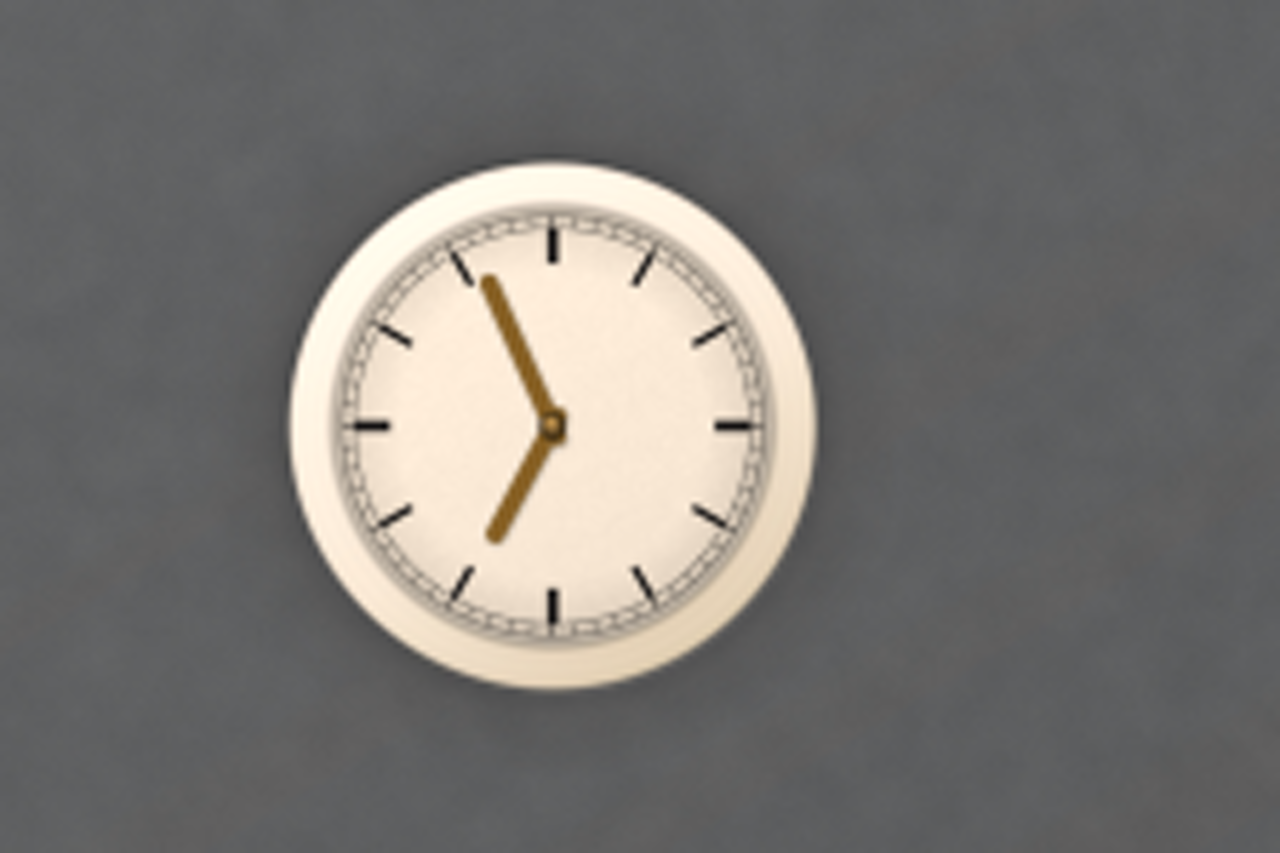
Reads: 6 h 56 min
